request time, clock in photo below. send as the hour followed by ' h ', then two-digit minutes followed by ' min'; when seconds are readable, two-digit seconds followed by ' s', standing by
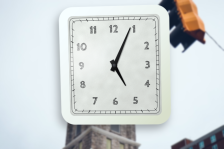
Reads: 5 h 04 min
